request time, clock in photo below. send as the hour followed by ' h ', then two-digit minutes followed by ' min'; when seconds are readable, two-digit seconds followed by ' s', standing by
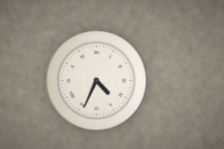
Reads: 4 h 34 min
